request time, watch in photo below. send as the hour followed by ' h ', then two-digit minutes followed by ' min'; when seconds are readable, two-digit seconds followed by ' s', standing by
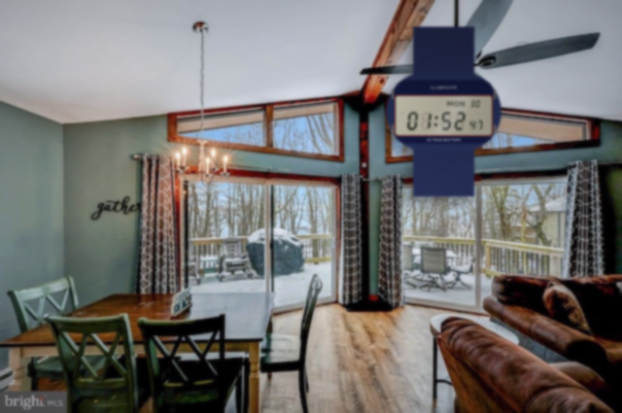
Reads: 1 h 52 min
